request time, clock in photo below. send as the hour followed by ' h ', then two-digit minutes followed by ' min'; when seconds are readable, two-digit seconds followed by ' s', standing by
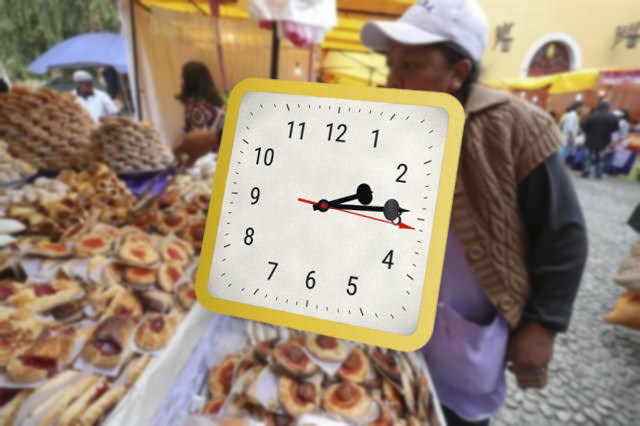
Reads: 2 h 14 min 16 s
